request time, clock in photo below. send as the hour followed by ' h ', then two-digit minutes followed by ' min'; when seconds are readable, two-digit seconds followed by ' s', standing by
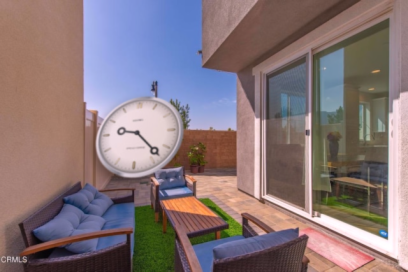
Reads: 9 h 23 min
